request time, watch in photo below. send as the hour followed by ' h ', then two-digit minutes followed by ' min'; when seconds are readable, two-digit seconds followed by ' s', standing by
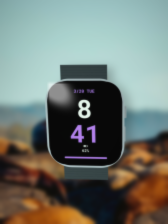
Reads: 8 h 41 min
